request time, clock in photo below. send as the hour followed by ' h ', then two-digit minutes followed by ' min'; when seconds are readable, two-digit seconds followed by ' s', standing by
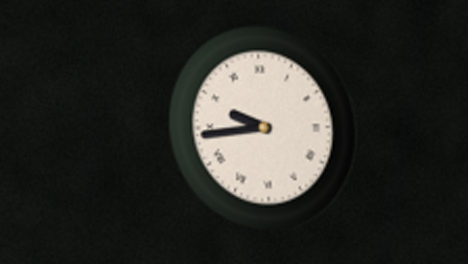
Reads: 9 h 44 min
